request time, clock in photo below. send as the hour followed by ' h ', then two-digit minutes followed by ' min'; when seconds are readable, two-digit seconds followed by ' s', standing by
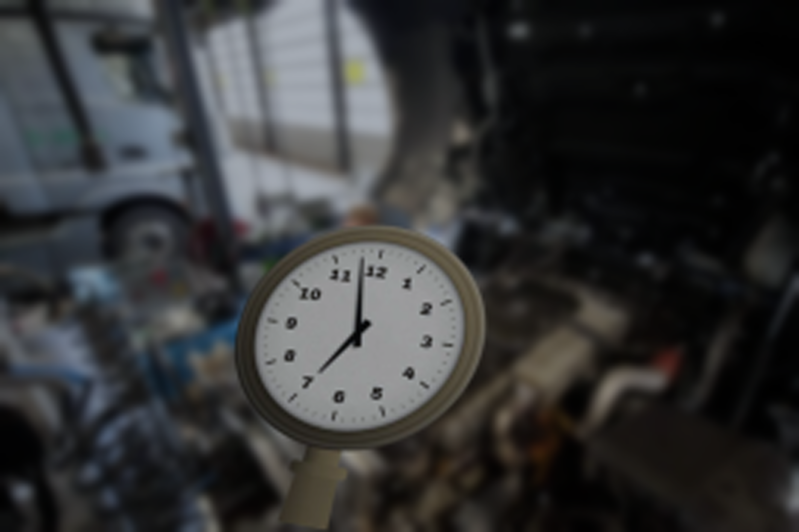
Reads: 6 h 58 min
